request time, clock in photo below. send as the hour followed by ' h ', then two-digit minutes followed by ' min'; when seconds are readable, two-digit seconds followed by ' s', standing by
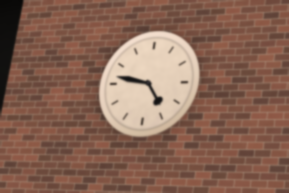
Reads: 4 h 47 min
